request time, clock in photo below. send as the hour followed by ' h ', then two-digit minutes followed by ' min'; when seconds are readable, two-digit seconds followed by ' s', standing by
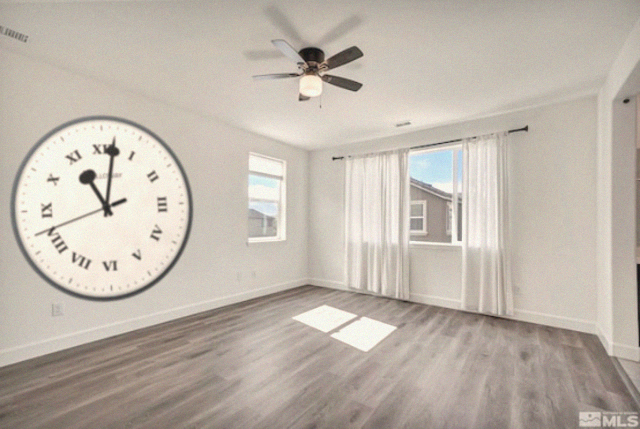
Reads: 11 h 01 min 42 s
